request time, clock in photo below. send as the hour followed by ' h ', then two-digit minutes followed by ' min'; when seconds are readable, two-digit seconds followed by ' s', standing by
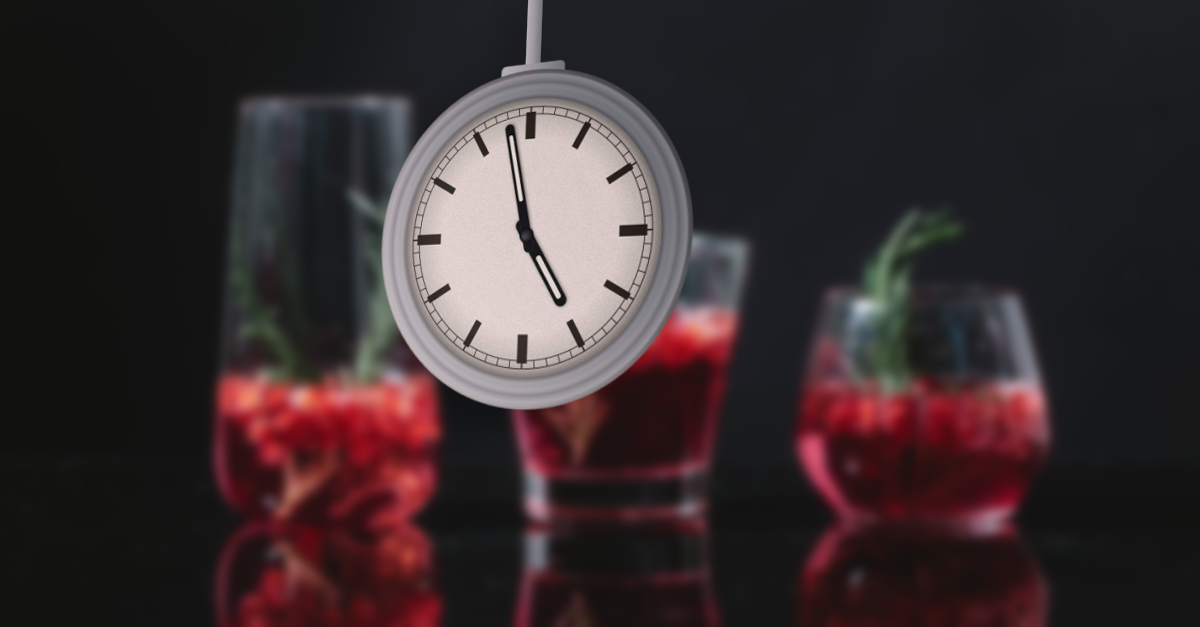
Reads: 4 h 58 min
